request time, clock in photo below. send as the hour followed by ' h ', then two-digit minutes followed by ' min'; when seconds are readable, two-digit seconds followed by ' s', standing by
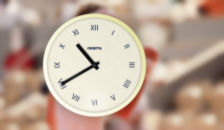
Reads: 10 h 40 min
